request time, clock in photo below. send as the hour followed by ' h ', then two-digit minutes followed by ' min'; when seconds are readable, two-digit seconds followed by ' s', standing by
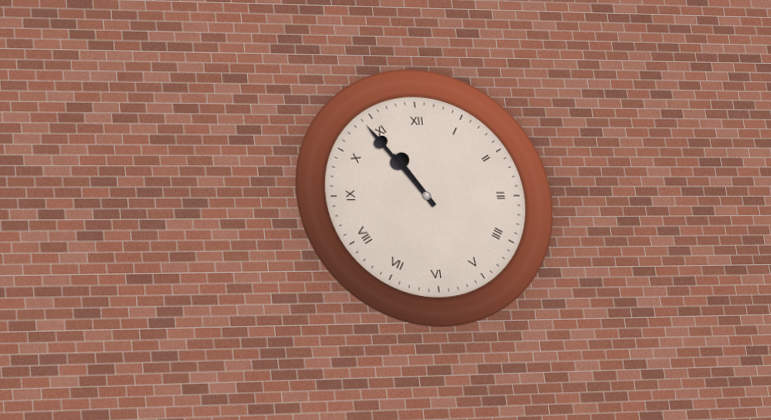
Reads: 10 h 54 min
